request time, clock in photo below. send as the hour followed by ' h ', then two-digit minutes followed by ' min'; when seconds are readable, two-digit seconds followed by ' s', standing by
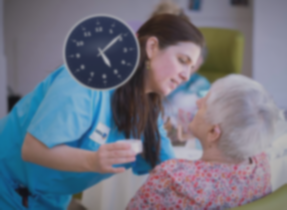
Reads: 5 h 09 min
